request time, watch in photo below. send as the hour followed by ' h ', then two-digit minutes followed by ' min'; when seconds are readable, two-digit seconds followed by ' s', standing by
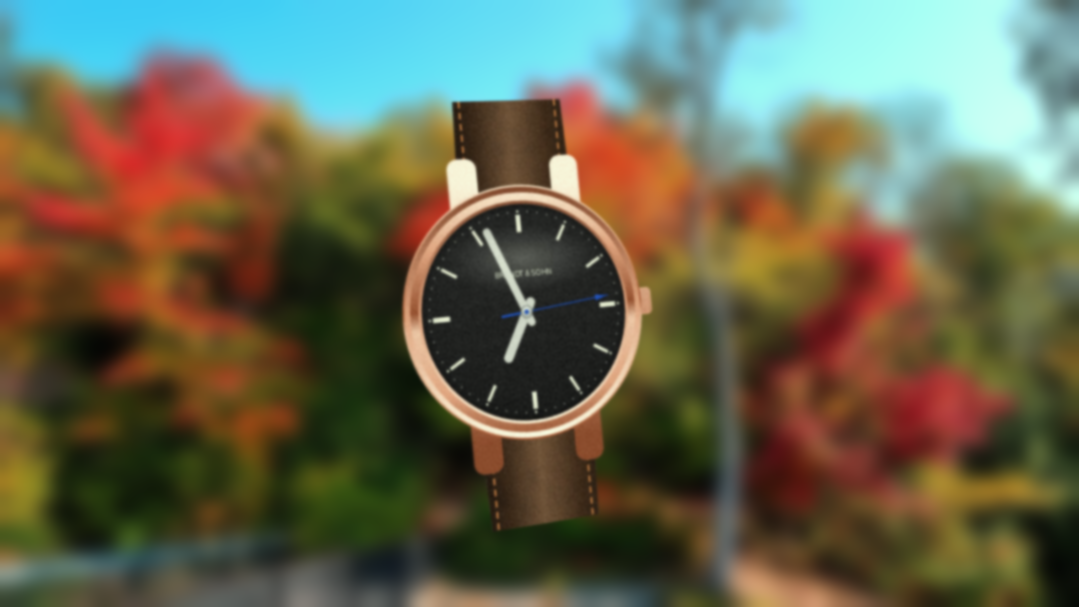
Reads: 6 h 56 min 14 s
